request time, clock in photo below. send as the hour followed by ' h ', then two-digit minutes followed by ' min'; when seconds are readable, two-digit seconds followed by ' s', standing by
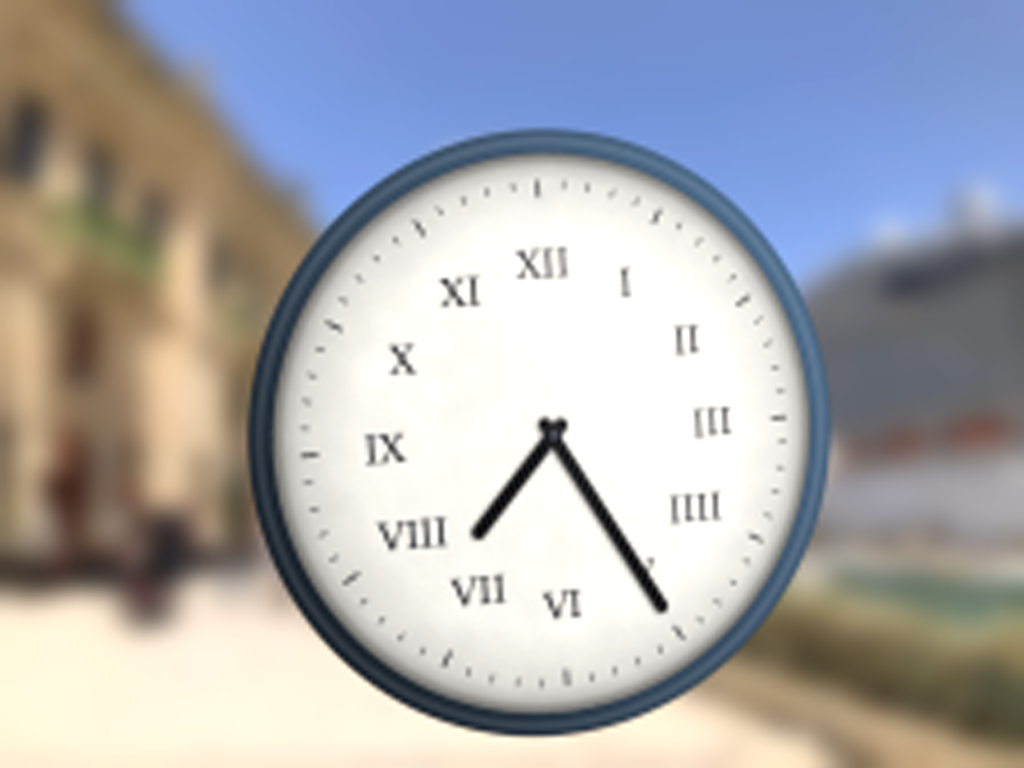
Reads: 7 h 25 min
